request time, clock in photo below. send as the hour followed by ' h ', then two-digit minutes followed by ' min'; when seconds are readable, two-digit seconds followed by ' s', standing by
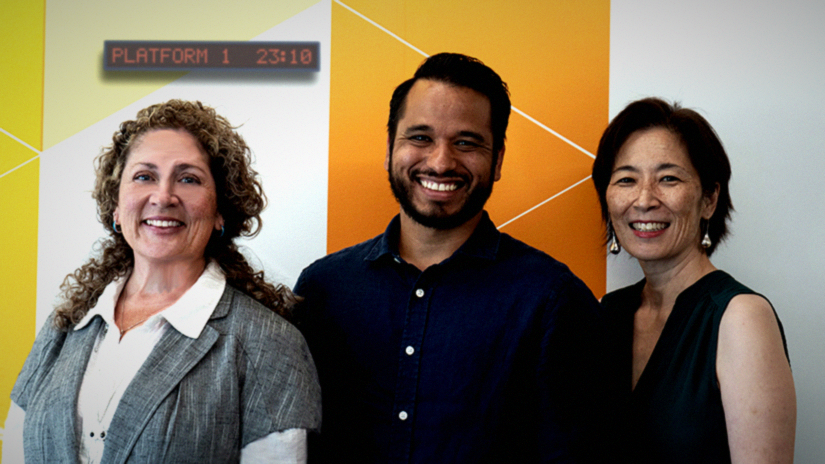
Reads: 23 h 10 min
